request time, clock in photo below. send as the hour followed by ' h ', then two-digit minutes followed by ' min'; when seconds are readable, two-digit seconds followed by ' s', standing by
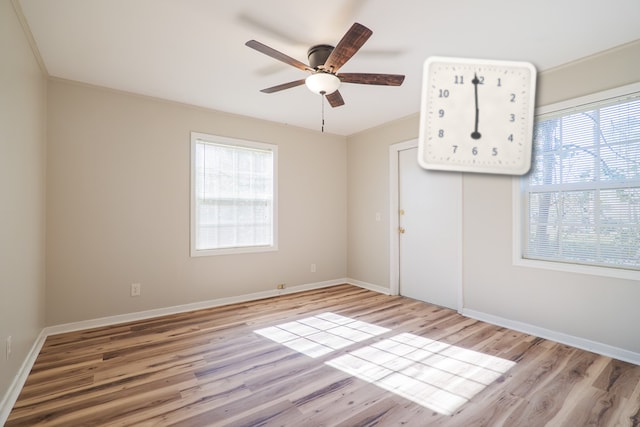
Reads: 5 h 59 min
